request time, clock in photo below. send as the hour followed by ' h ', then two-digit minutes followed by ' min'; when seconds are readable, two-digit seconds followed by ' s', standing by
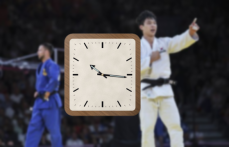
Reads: 10 h 16 min
